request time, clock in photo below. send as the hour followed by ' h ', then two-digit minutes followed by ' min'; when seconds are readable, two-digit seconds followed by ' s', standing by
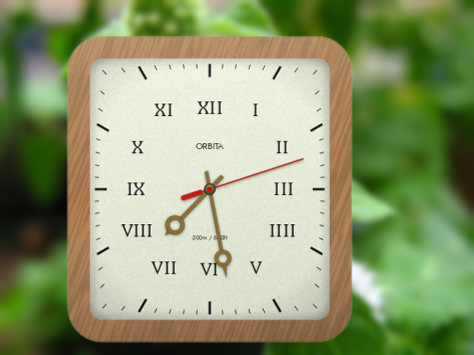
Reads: 7 h 28 min 12 s
